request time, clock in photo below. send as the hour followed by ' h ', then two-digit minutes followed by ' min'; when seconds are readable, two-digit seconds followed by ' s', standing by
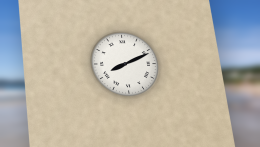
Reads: 8 h 11 min
